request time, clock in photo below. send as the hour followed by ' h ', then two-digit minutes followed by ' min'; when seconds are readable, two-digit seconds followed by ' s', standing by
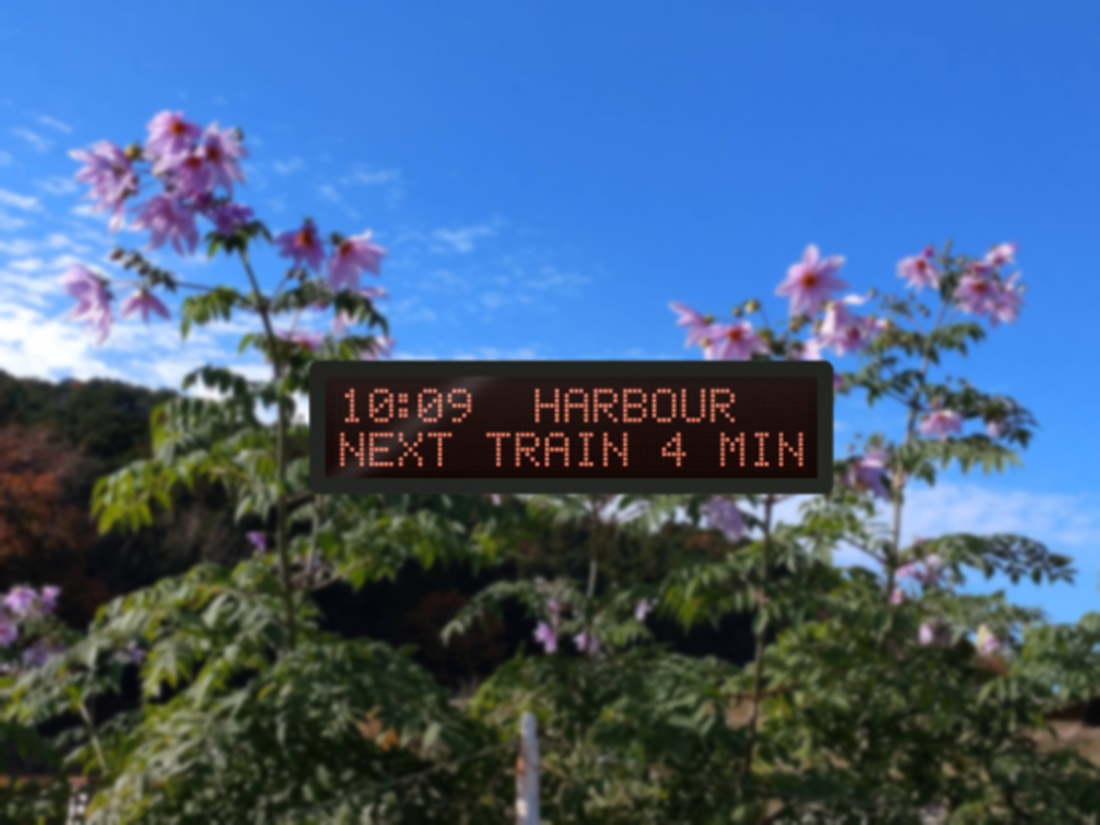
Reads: 10 h 09 min
